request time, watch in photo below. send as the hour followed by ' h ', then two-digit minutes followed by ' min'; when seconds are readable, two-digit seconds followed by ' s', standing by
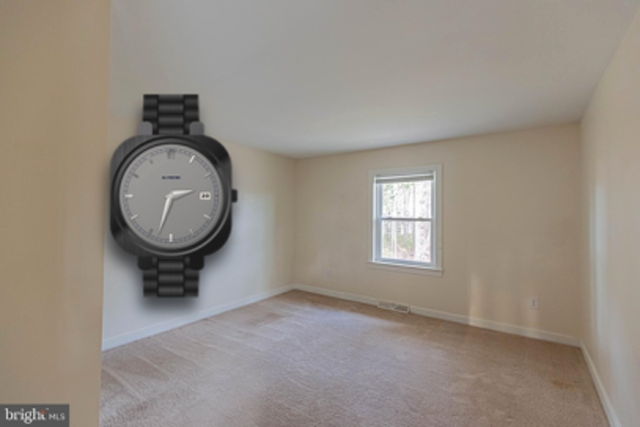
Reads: 2 h 33 min
